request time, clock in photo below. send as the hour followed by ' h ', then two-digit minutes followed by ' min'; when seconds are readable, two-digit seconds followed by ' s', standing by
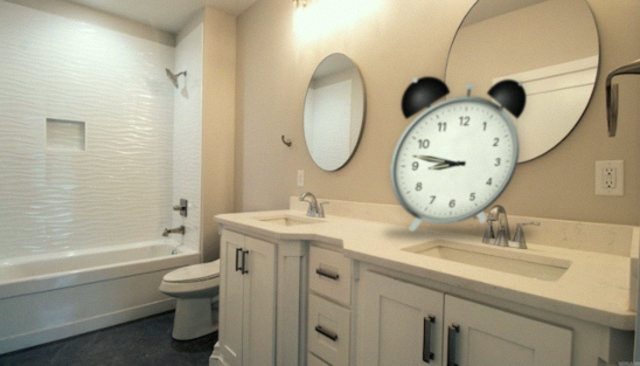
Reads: 8 h 47 min
